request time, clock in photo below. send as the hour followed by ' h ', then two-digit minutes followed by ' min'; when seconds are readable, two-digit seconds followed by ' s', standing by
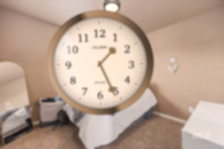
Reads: 1 h 26 min
